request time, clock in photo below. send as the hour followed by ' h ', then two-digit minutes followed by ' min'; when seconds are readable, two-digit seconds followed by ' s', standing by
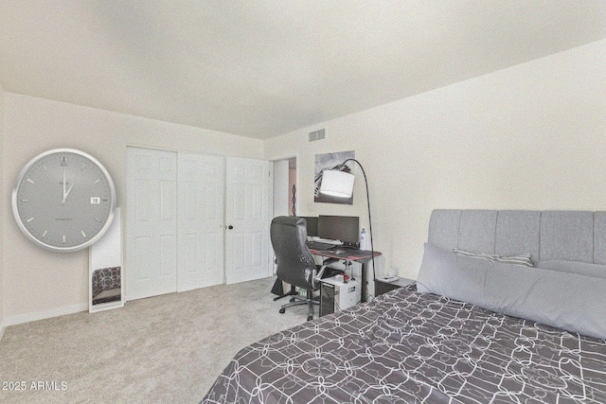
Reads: 1 h 00 min
